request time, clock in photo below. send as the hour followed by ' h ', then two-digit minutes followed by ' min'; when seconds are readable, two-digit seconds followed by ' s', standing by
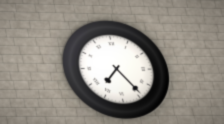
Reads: 7 h 24 min
